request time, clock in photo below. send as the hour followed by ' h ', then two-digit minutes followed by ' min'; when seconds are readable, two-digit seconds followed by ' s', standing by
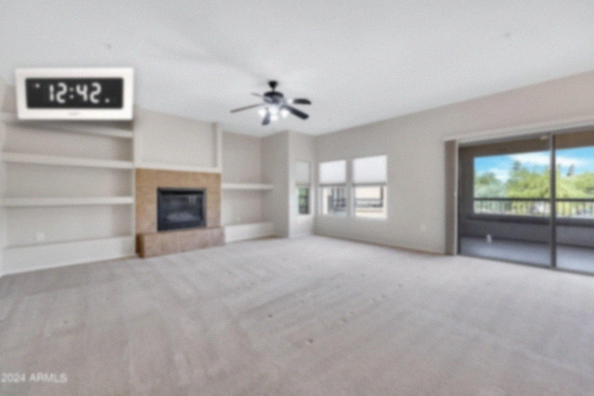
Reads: 12 h 42 min
